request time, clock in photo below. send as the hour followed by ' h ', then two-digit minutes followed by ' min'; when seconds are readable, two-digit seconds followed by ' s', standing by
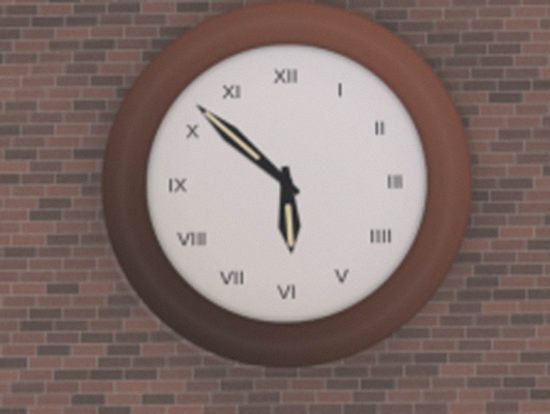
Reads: 5 h 52 min
